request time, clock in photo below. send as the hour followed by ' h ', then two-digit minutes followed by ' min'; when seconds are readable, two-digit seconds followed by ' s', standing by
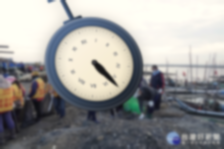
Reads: 5 h 27 min
